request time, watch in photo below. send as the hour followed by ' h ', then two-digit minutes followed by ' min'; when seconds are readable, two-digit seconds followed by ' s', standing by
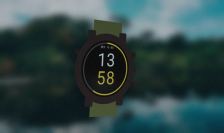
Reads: 13 h 58 min
